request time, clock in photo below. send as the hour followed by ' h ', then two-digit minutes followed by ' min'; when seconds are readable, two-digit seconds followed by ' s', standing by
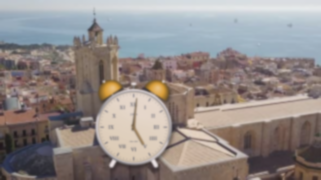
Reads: 5 h 01 min
